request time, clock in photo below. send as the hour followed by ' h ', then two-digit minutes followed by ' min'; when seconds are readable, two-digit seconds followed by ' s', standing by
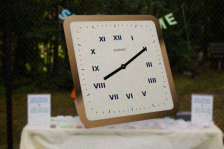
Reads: 8 h 10 min
